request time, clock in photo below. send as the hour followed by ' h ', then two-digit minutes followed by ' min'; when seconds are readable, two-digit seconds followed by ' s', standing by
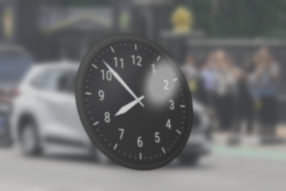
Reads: 7 h 52 min
